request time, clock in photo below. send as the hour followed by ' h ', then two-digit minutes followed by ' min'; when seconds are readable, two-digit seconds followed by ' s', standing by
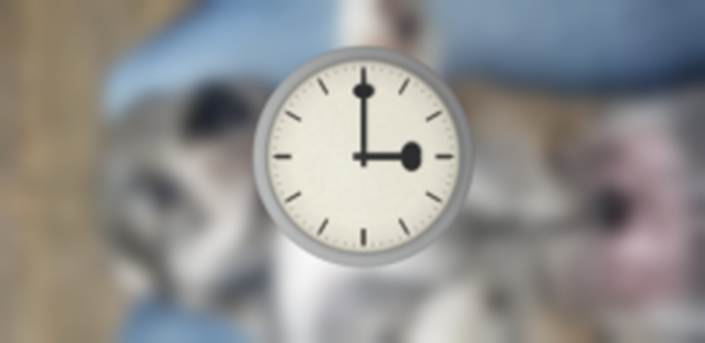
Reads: 3 h 00 min
